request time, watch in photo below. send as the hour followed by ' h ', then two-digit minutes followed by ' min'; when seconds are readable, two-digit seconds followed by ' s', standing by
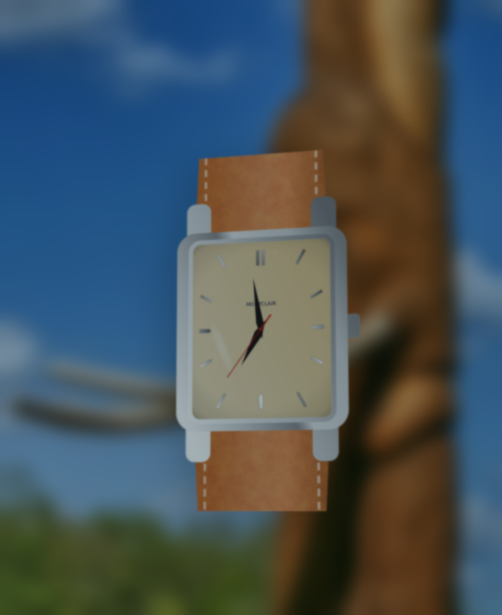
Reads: 6 h 58 min 36 s
